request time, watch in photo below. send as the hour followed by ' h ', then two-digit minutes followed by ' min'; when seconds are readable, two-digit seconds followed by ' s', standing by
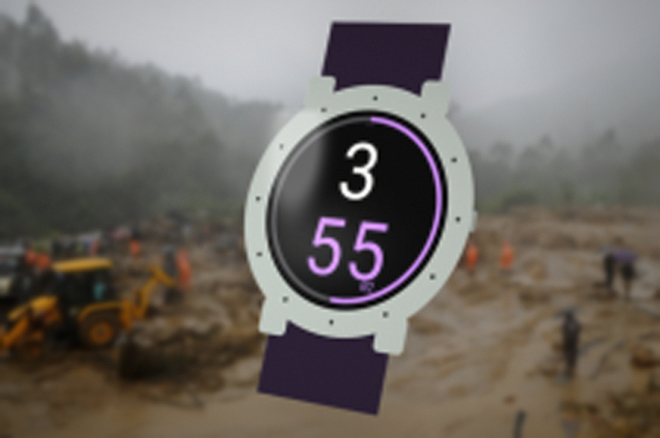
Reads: 3 h 55 min
